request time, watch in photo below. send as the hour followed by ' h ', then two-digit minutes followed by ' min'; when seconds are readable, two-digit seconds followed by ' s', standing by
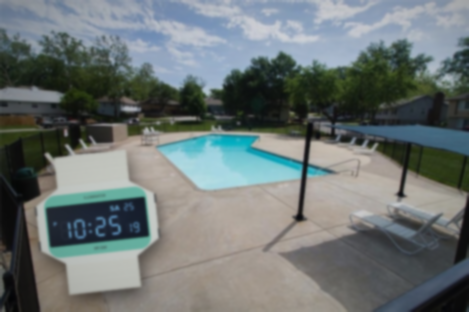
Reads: 10 h 25 min
